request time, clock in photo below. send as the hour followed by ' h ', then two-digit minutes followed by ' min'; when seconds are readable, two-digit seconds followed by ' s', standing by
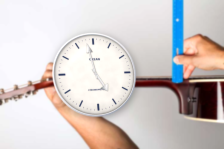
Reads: 4 h 58 min
